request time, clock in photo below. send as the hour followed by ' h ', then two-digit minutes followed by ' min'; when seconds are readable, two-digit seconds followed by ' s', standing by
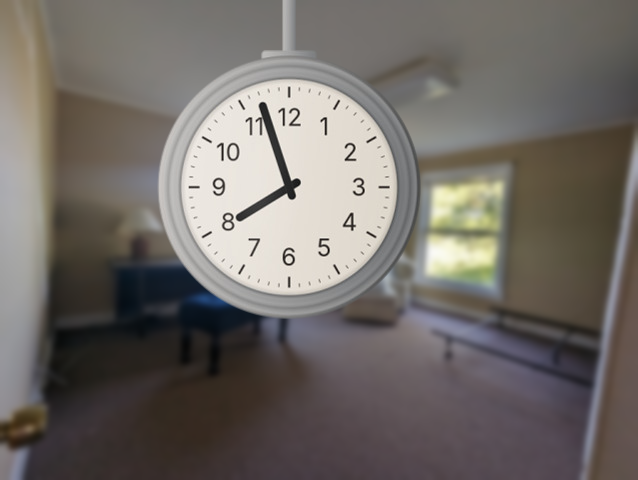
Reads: 7 h 57 min
